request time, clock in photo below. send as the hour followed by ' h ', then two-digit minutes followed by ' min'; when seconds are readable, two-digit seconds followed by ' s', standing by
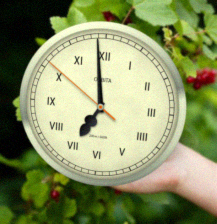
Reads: 6 h 58 min 51 s
